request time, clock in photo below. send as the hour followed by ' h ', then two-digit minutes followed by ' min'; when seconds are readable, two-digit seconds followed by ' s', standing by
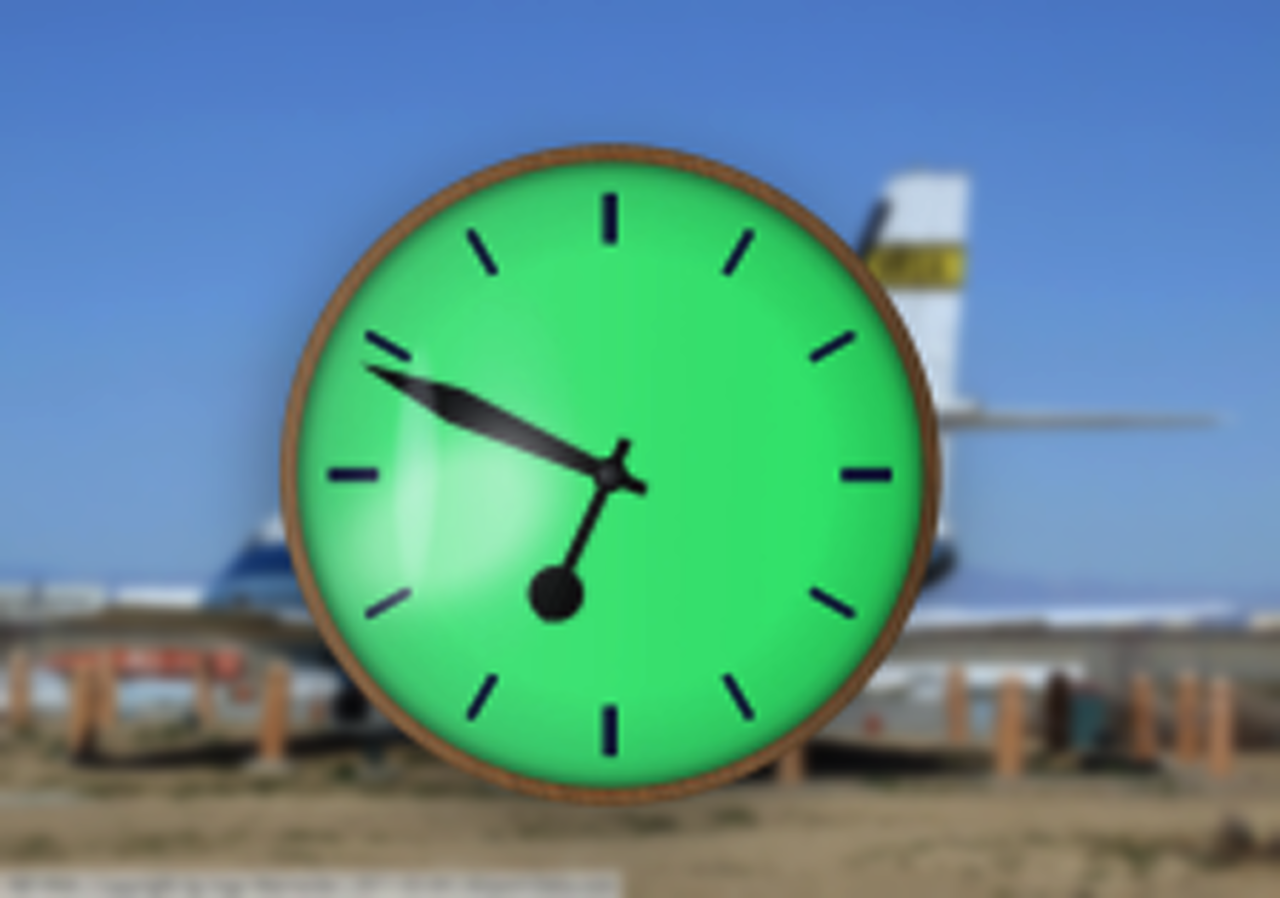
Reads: 6 h 49 min
